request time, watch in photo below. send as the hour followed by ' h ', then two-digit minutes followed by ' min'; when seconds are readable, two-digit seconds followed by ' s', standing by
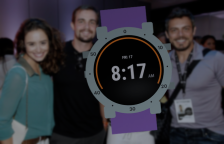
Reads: 8 h 17 min
